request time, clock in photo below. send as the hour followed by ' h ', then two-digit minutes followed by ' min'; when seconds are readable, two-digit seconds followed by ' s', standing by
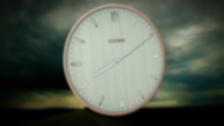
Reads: 8 h 10 min
